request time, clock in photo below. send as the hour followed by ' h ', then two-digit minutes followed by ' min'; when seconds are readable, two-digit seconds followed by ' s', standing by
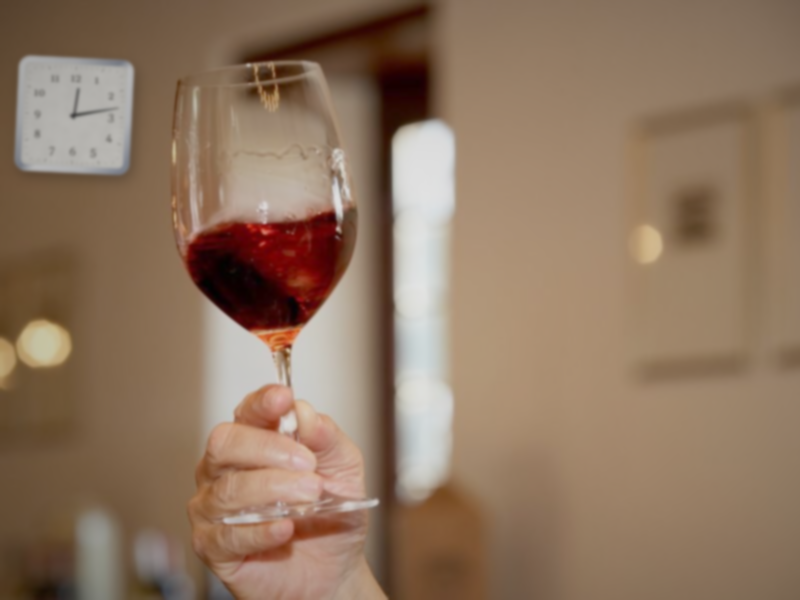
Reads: 12 h 13 min
